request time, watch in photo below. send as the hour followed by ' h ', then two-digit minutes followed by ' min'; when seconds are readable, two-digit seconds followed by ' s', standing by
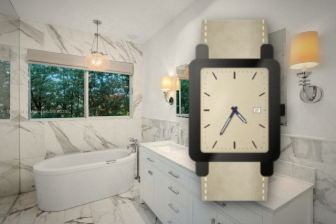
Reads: 4 h 35 min
